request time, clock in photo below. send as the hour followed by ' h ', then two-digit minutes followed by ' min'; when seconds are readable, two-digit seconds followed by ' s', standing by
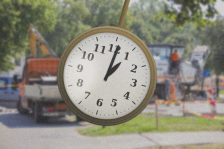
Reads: 1 h 01 min
